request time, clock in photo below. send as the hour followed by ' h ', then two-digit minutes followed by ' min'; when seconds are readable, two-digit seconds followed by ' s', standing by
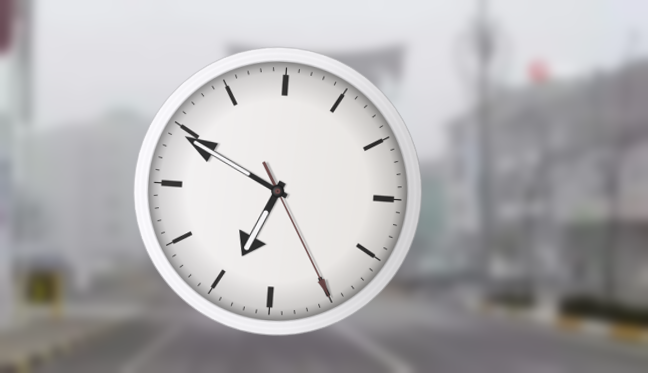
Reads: 6 h 49 min 25 s
